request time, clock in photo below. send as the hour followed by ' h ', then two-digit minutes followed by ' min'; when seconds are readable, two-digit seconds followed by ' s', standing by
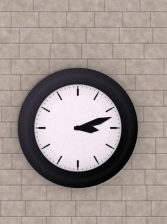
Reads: 3 h 12 min
